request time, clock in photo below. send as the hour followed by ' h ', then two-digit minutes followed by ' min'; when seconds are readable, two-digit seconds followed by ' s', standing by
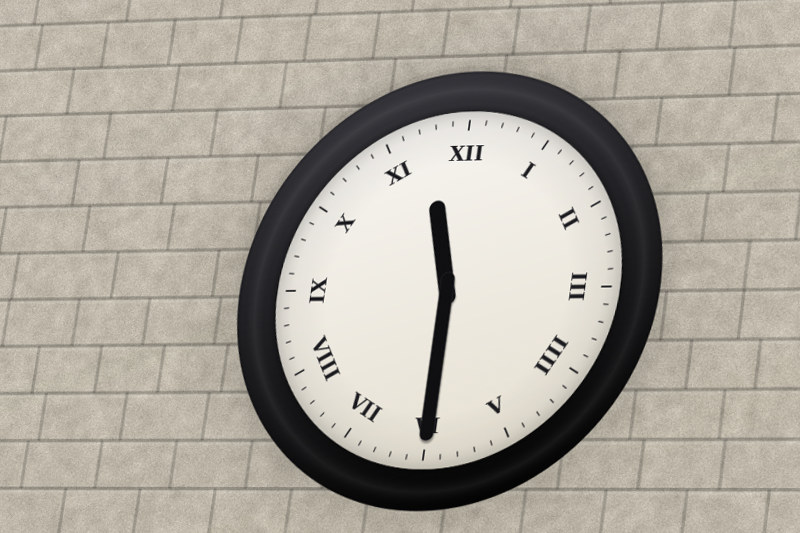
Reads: 11 h 30 min
